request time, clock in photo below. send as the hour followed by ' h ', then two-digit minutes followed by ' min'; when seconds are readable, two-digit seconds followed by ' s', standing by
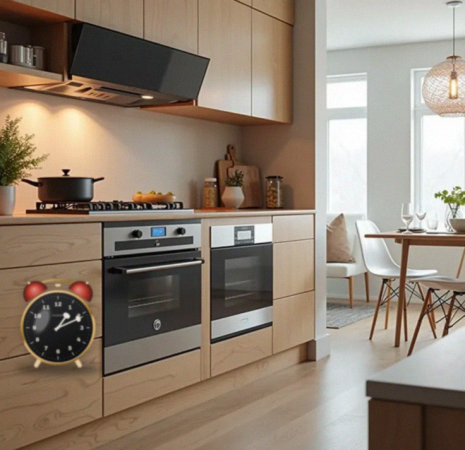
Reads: 1 h 11 min
